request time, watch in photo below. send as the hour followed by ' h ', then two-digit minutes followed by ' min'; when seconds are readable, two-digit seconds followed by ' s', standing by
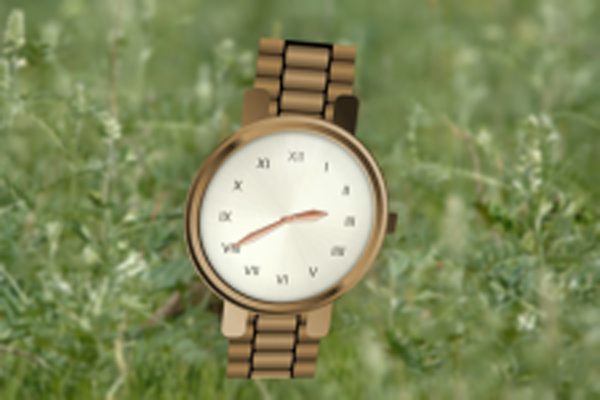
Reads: 2 h 40 min
